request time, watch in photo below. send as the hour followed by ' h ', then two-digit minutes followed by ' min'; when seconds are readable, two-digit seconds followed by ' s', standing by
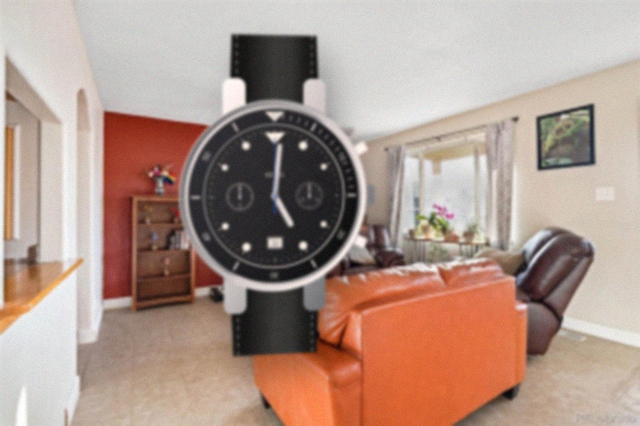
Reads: 5 h 01 min
